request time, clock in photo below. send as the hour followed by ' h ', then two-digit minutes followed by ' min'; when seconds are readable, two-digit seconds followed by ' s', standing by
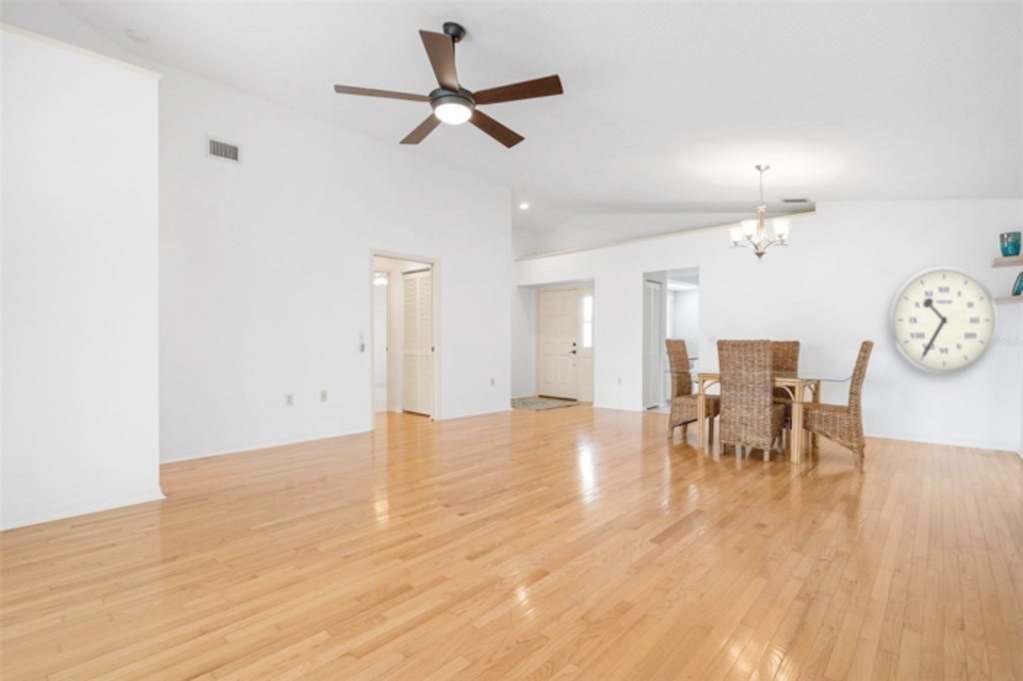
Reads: 10 h 35 min
